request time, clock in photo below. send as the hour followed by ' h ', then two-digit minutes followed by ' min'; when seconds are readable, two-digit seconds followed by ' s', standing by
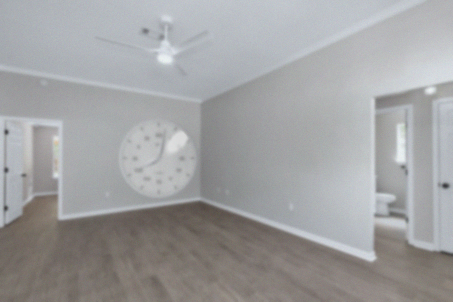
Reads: 8 h 02 min
